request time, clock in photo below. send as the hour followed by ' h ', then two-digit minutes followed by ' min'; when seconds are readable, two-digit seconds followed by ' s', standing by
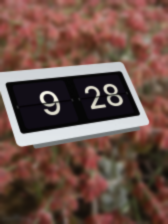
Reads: 9 h 28 min
